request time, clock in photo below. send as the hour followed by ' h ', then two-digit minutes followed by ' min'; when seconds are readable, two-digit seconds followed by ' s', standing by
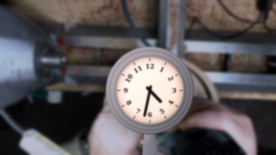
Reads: 4 h 32 min
